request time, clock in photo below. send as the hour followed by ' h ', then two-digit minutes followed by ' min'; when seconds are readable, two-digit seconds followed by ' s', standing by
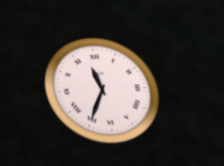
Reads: 11 h 35 min
